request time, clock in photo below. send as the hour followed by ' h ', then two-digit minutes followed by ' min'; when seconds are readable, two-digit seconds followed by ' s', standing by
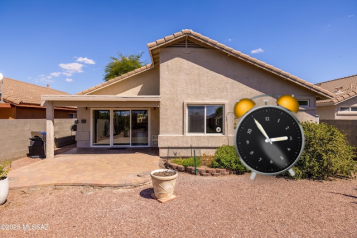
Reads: 2 h 55 min
